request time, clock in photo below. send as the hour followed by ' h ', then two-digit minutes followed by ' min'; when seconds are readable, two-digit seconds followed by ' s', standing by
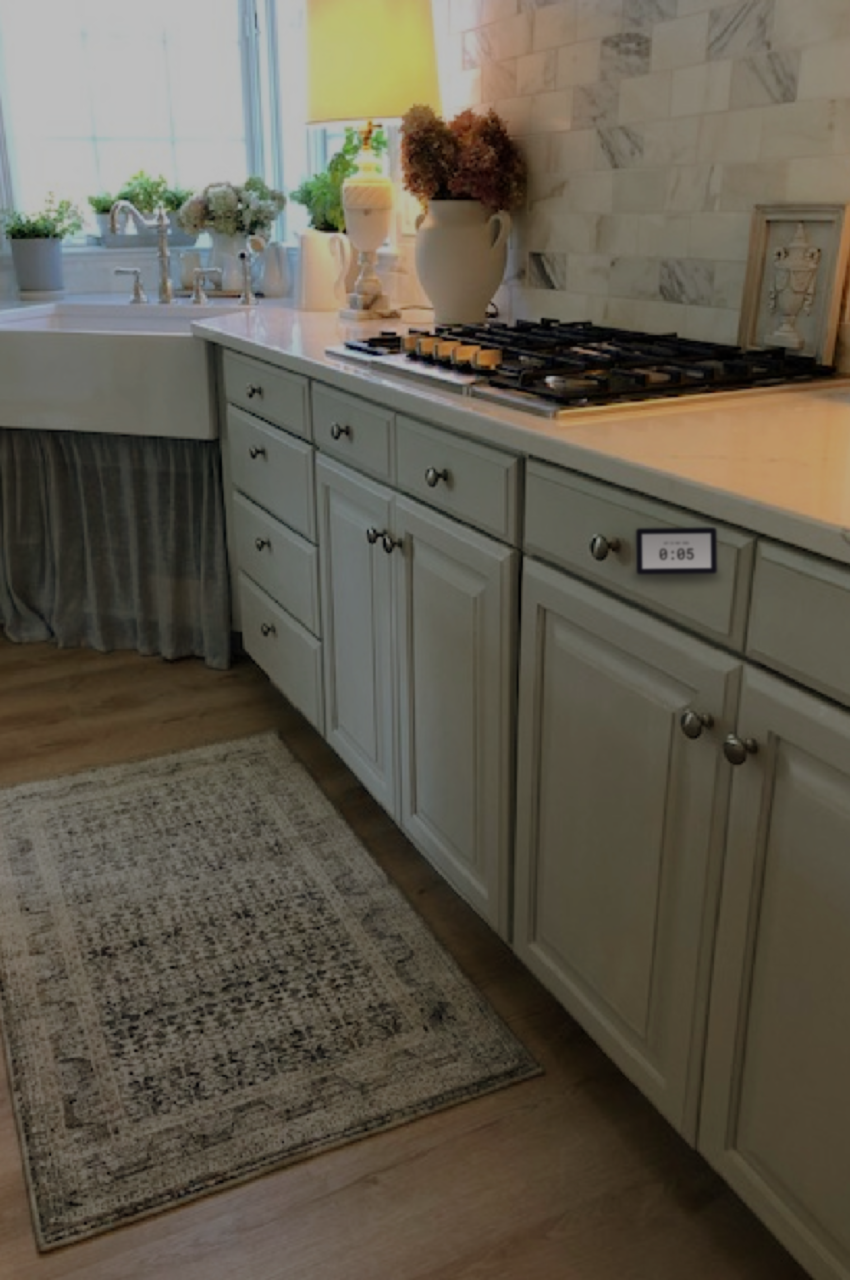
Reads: 0 h 05 min
